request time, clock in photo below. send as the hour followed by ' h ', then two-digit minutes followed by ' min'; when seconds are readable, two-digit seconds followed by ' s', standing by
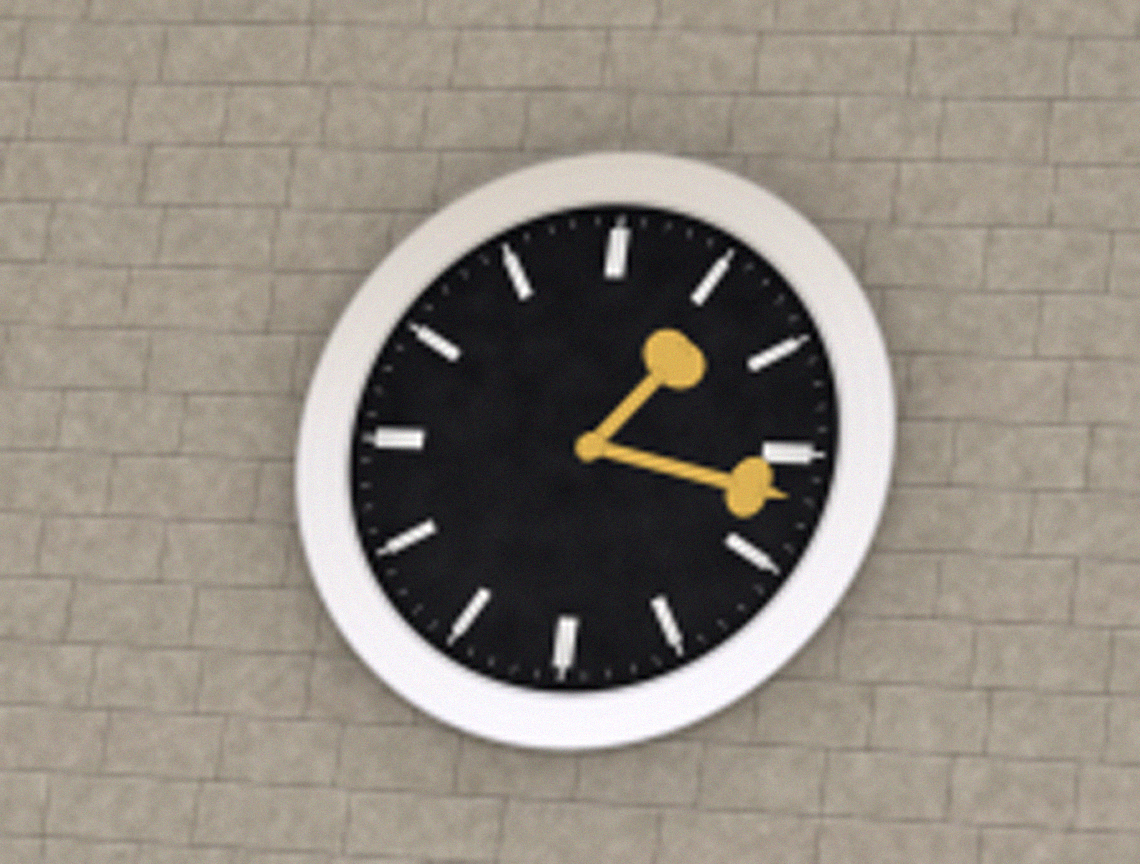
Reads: 1 h 17 min
